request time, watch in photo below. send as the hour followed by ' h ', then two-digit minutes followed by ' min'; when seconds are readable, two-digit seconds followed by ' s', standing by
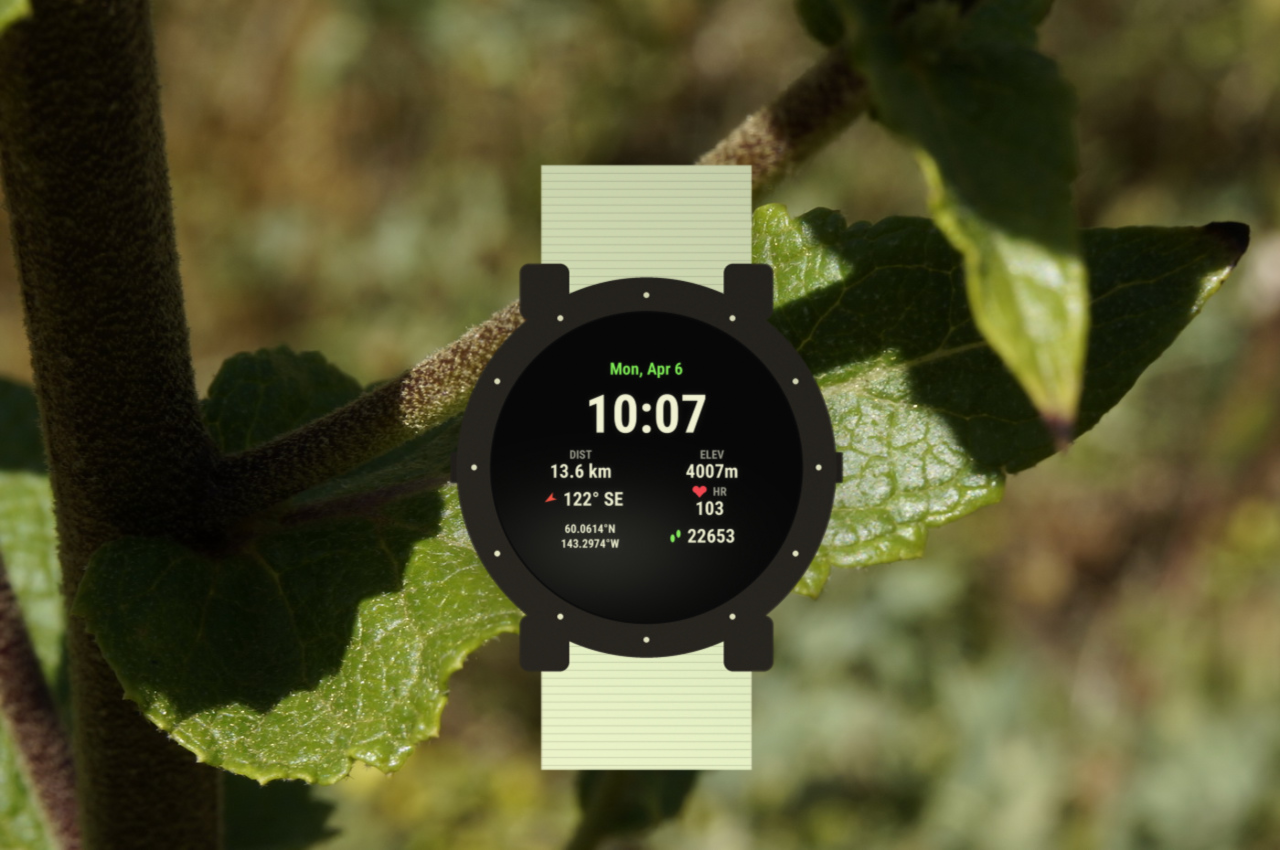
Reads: 10 h 07 min
